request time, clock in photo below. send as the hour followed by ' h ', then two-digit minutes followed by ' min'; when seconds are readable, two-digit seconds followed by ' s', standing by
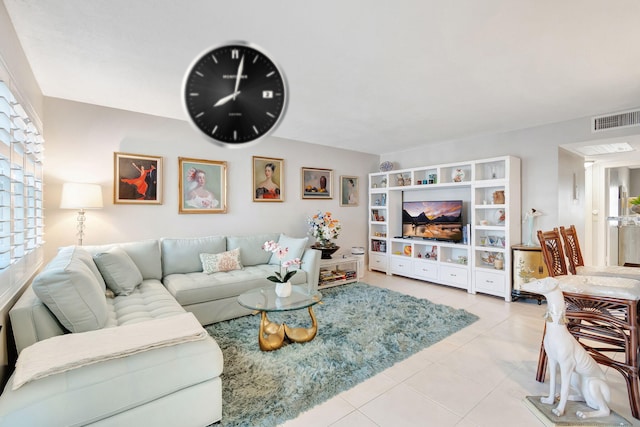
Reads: 8 h 02 min
